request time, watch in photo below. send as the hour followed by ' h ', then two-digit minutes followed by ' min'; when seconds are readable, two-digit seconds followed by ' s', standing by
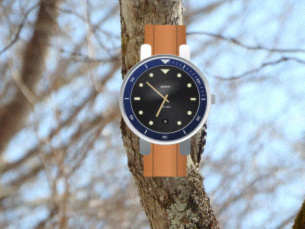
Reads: 6 h 52 min
